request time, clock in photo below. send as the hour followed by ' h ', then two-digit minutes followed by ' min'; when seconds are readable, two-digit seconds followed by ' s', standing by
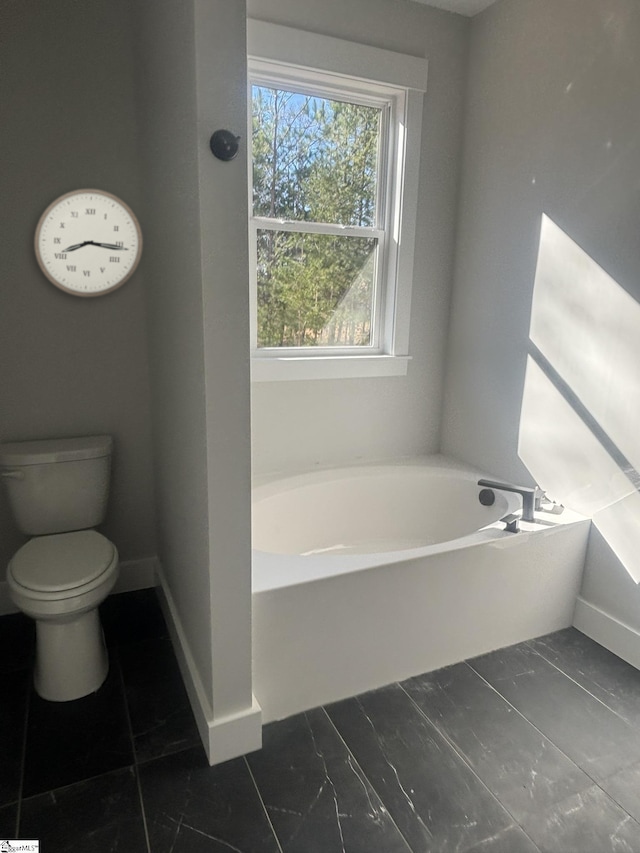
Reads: 8 h 16 min
